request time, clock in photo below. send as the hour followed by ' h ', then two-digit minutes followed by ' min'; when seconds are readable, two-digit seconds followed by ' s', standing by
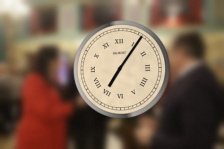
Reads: 7 h 06 min
